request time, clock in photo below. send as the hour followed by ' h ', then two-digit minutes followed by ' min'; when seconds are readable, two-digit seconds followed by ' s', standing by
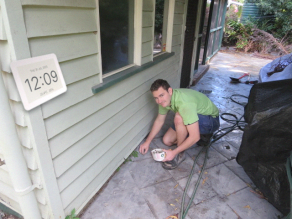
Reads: 12 h 09 min
